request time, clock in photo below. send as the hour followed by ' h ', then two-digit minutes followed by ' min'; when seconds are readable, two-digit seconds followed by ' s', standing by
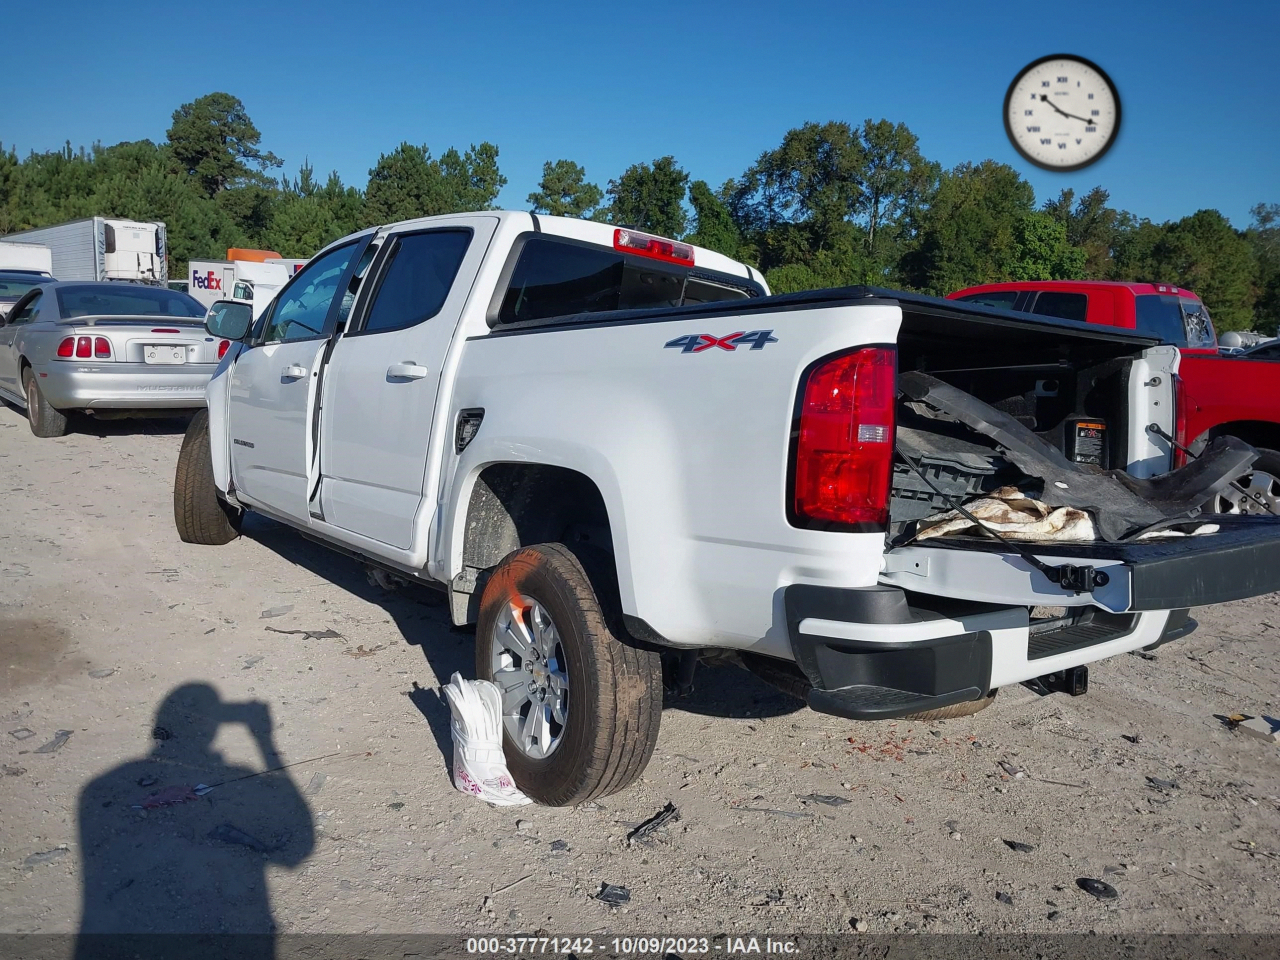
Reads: 10 h 18 min
